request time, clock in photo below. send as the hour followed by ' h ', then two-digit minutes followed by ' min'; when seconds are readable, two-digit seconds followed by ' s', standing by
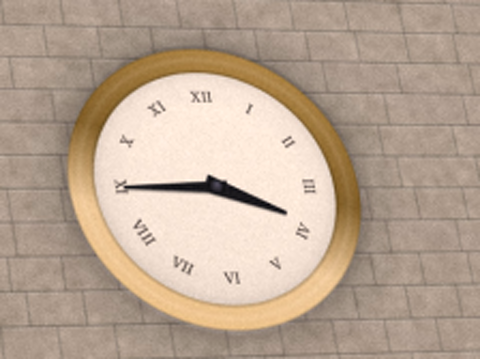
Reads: 3 h 45 min
